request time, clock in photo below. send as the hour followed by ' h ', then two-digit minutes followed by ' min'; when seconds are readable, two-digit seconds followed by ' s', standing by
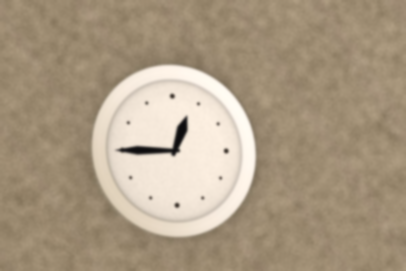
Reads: 12 h 45 min
